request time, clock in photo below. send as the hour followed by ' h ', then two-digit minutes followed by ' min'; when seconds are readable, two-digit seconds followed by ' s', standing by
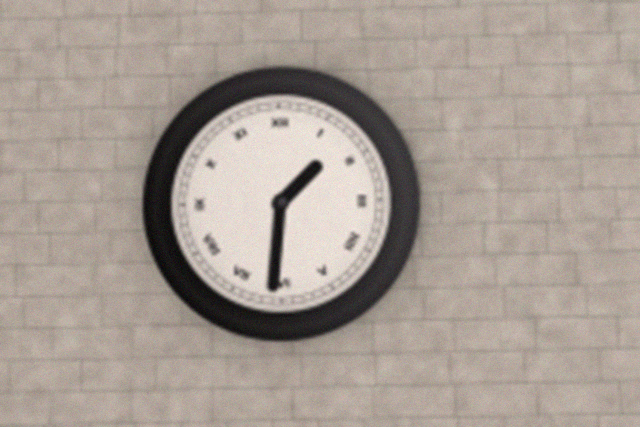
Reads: 1 h 31 min
